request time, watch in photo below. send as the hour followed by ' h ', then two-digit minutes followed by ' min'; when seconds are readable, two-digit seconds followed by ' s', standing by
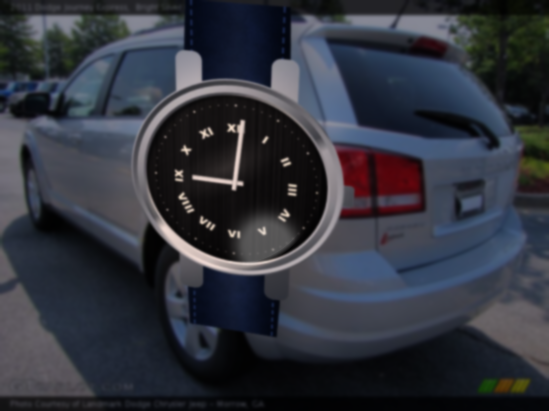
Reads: 9 h 01 min
